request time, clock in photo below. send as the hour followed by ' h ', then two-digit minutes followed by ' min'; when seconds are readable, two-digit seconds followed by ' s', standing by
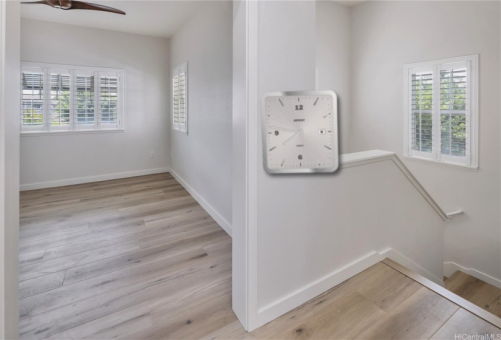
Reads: 7 h 47 min
